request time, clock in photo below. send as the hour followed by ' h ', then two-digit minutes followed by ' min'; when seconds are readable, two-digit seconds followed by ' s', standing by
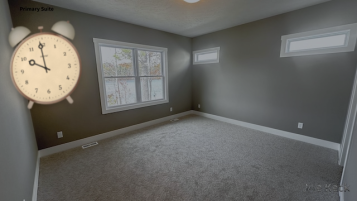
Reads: 9 h 59 min
